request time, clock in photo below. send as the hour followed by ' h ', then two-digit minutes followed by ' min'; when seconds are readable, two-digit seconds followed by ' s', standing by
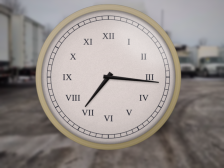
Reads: 7 h 16 min
